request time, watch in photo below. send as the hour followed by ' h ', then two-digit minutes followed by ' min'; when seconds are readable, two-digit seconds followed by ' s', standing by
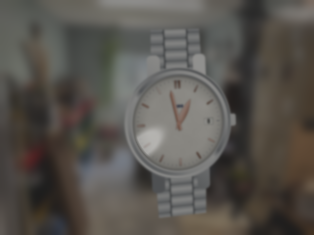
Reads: 12 h 58 min
